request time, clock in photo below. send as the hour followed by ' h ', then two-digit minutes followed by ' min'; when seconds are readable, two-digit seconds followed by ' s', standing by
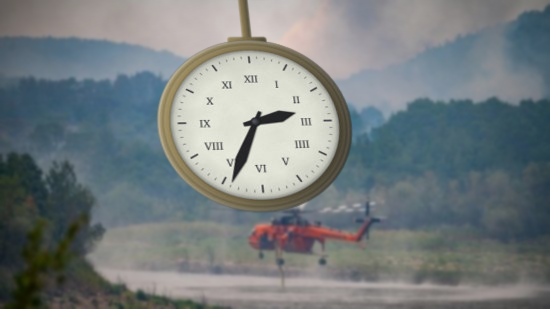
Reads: 2 h 34 min
